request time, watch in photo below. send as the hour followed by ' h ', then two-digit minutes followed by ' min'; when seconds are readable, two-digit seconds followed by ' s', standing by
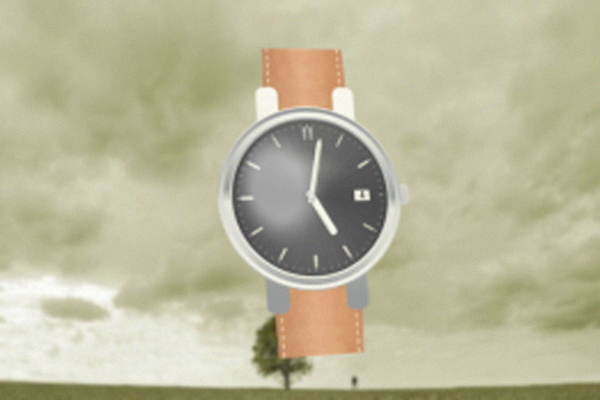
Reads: 5 h 02 min
